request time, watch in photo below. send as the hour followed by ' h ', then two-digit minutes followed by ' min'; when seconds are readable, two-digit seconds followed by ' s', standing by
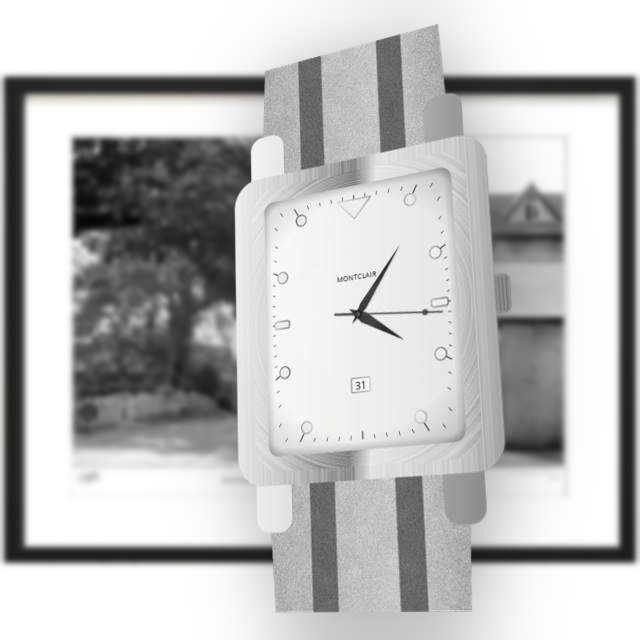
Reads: 4 h 06 min 16 s
